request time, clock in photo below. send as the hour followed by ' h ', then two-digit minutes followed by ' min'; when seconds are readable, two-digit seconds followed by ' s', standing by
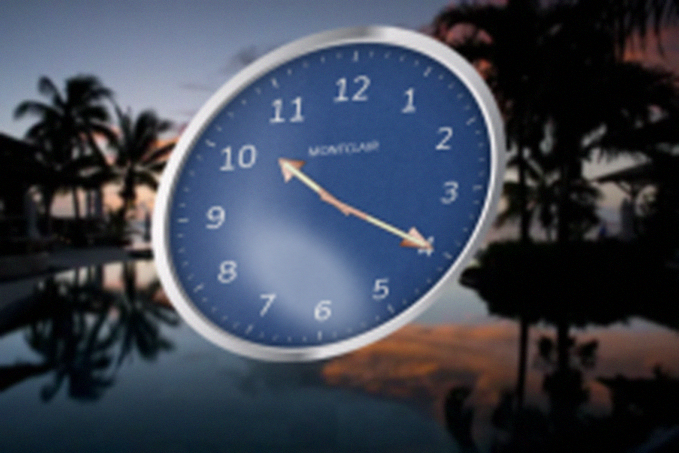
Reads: 10 h 20 min
